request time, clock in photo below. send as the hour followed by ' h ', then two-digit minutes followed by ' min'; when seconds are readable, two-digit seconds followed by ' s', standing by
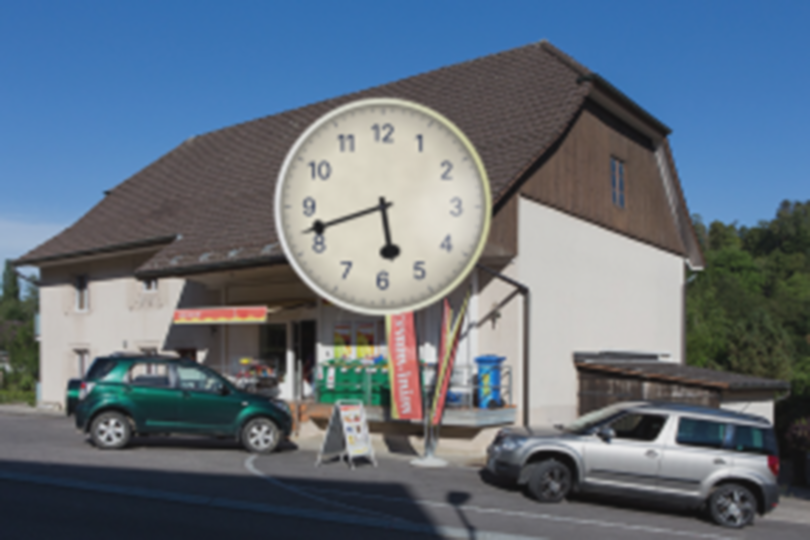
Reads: 5 h 42 min
